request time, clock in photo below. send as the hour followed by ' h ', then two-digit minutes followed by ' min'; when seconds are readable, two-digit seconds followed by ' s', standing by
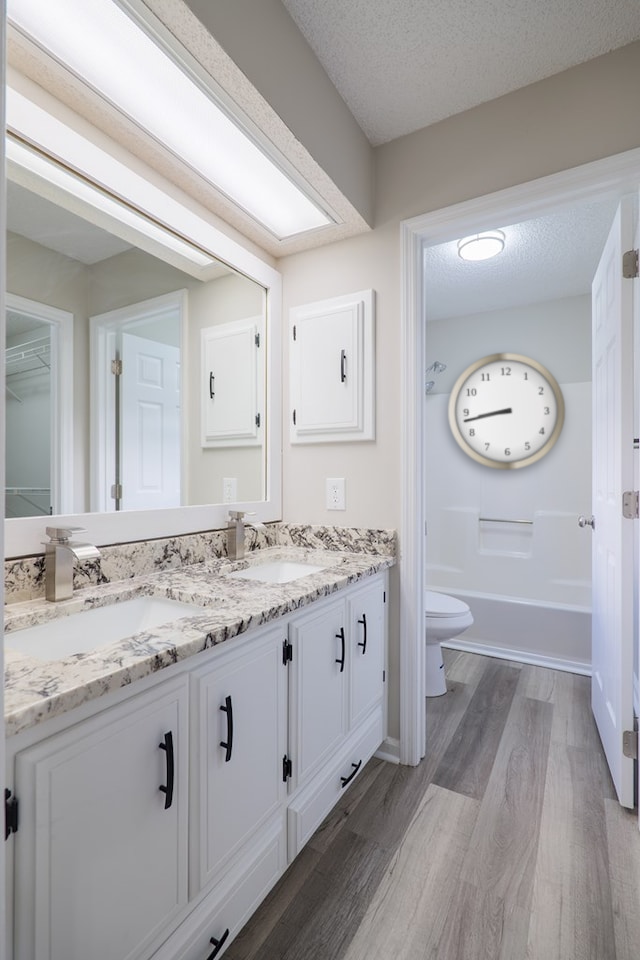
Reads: 8 h 43 min
